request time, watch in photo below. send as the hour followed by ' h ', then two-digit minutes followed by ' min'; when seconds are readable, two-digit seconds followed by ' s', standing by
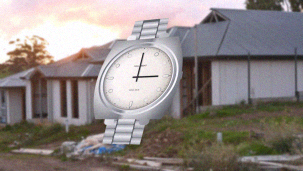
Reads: 3 h 00 min
